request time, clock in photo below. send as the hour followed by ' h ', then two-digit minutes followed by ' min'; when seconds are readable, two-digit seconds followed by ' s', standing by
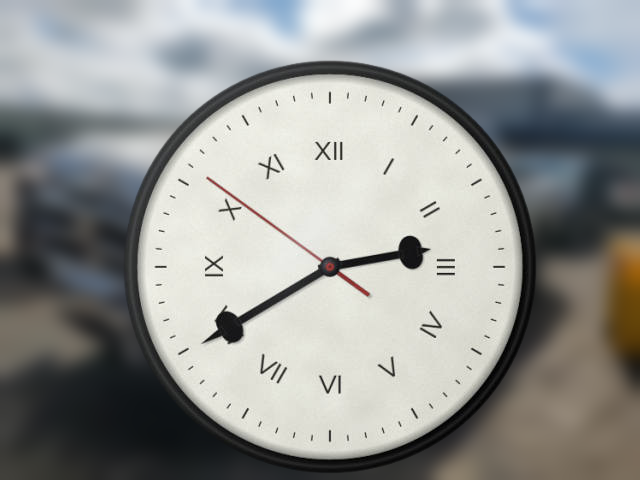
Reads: 2 h 39 min 51 s
